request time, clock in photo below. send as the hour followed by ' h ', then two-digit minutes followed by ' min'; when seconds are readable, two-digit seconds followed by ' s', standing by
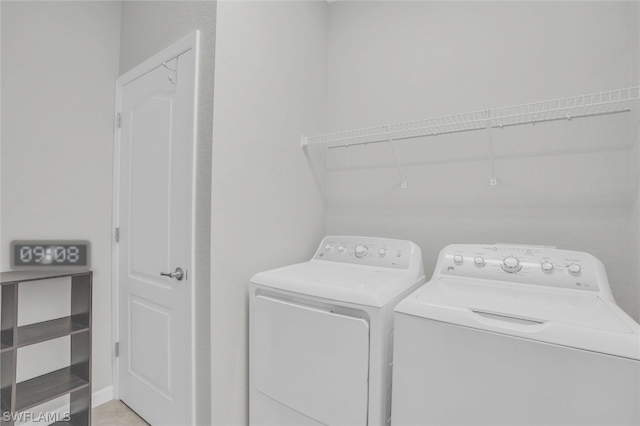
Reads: 9 h 08 min
